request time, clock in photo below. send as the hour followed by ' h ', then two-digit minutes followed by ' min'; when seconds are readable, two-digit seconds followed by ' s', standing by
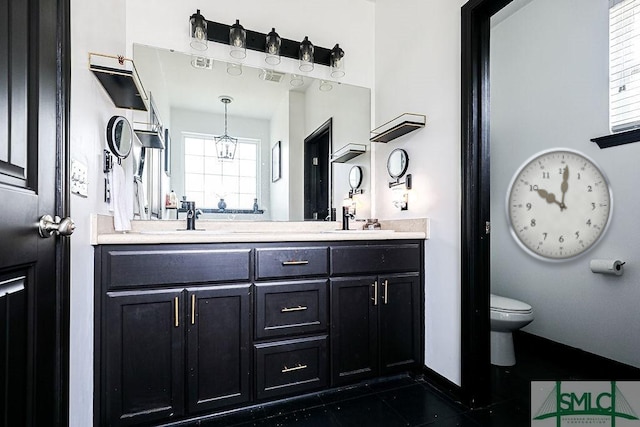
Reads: 10 h 01 min
